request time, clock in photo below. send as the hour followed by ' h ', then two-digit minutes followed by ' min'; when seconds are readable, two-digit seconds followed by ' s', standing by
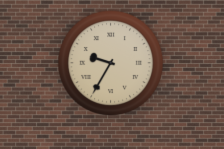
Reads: 9 h 35 min
